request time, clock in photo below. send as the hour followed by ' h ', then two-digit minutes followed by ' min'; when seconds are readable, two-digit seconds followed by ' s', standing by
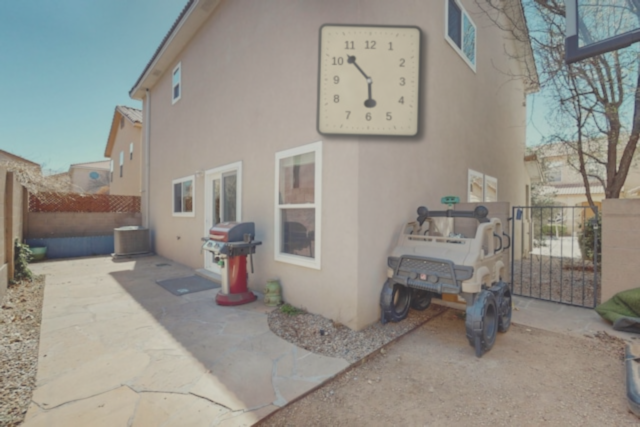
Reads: 5 h 53 min
